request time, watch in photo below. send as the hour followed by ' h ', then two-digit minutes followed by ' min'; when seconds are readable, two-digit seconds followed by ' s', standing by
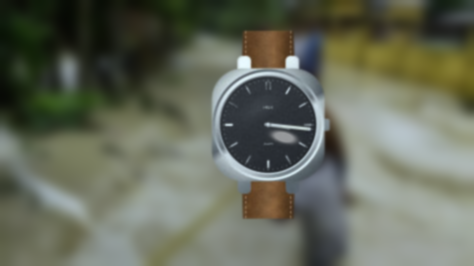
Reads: 3 h 16 min
